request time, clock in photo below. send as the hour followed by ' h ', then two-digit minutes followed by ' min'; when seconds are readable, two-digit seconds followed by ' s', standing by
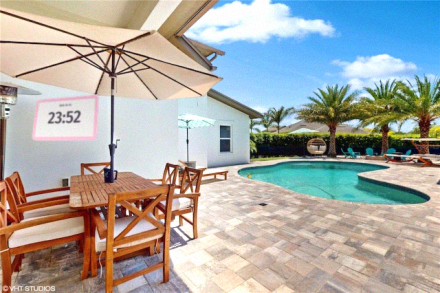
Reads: 23 h 52 min
